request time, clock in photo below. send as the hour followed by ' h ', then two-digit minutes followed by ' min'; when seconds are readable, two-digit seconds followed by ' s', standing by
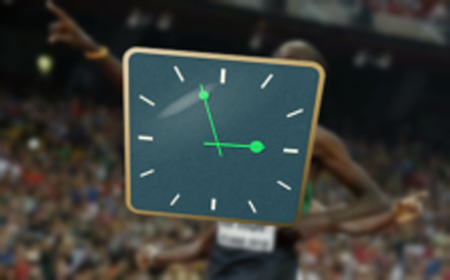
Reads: 2 h 57 min
